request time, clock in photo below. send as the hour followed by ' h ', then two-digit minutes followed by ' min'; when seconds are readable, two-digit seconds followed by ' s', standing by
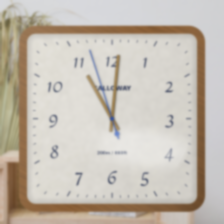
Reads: 11 h 00 min 57 s
